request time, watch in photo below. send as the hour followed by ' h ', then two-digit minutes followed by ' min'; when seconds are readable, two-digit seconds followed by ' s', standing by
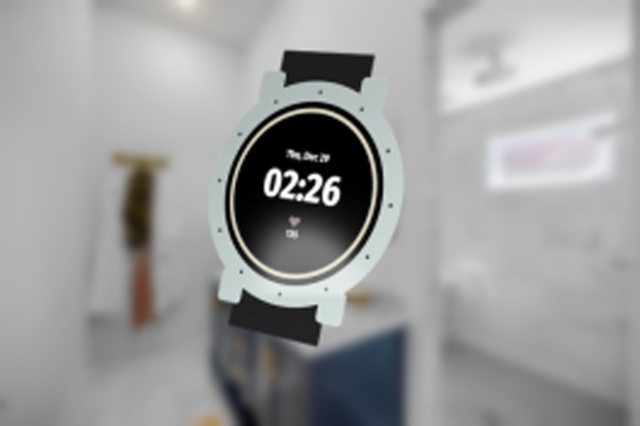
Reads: 2 h 26 min
